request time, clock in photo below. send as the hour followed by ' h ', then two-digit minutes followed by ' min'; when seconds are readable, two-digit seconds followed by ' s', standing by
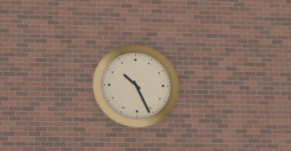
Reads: 10 h 26 min
